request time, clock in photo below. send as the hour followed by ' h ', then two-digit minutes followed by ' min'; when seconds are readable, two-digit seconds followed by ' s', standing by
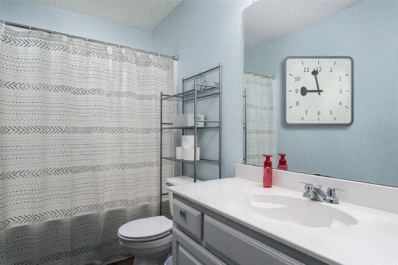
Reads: 8 h 58 min
